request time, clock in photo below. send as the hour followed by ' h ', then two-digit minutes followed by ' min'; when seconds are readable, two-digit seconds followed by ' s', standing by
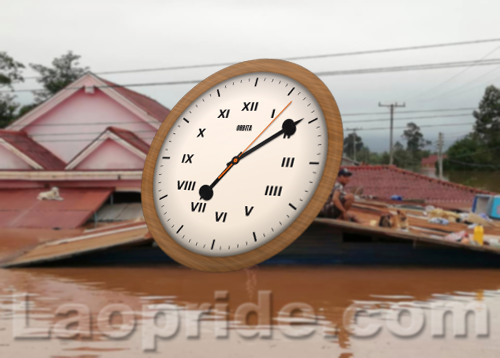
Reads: 7 h 09 min 06 s
